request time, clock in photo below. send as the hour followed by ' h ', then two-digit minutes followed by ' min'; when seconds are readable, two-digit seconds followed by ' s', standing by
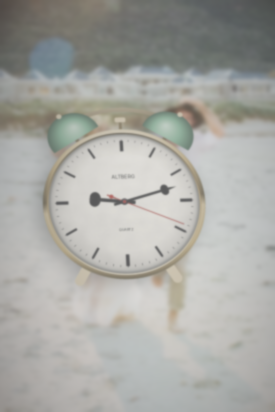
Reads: 9 h 12 min 19 s
